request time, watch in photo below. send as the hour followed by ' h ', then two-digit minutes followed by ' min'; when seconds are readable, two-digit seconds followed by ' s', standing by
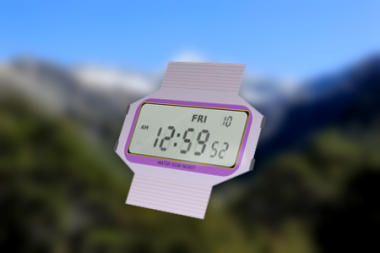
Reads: 12 h 59 min 52 s
